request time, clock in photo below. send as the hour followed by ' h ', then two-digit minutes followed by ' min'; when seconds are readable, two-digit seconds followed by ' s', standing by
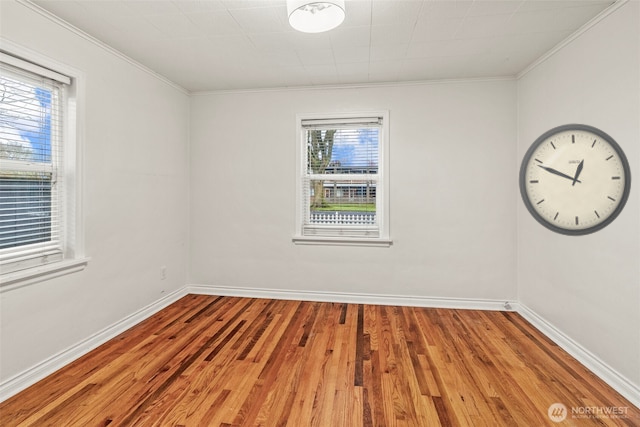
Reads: 12 h 49 min
